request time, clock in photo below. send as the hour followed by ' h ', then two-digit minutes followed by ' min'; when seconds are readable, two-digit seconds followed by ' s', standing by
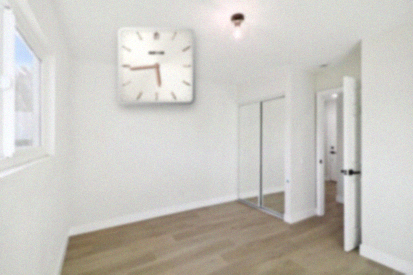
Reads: 5 h 44 min
